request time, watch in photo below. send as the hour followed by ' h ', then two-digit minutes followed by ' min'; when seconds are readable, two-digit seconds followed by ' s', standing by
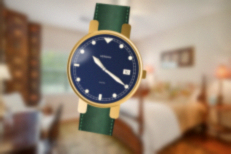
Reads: 10 h 20 min
